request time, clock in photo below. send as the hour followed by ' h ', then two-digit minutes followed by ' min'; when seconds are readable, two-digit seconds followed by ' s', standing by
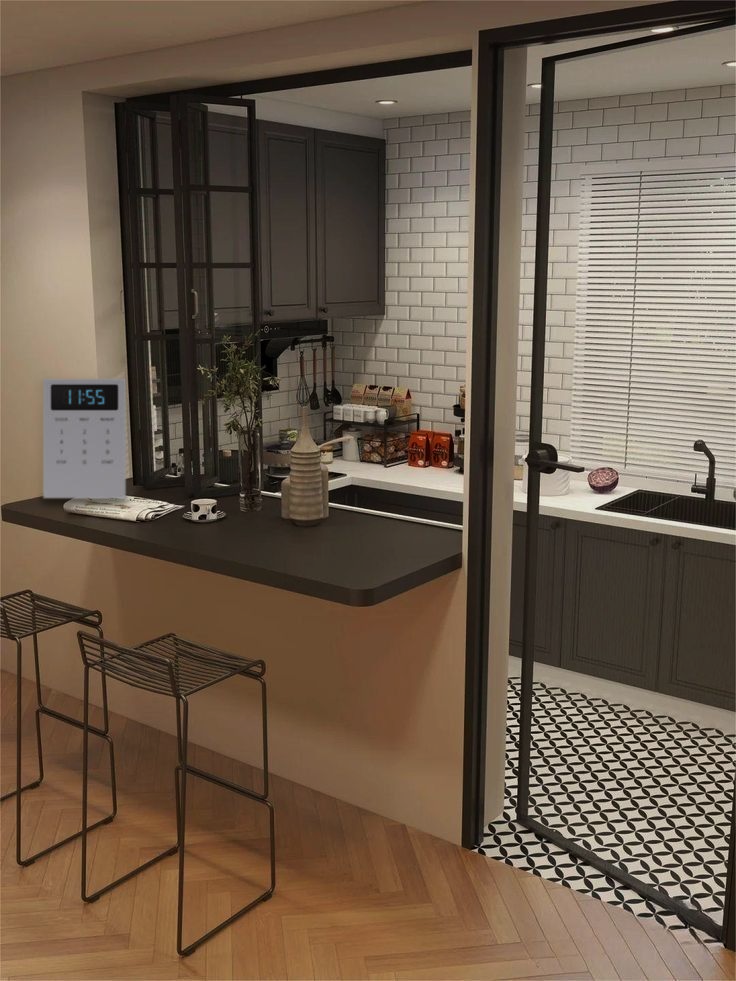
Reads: 11 h 55 min
